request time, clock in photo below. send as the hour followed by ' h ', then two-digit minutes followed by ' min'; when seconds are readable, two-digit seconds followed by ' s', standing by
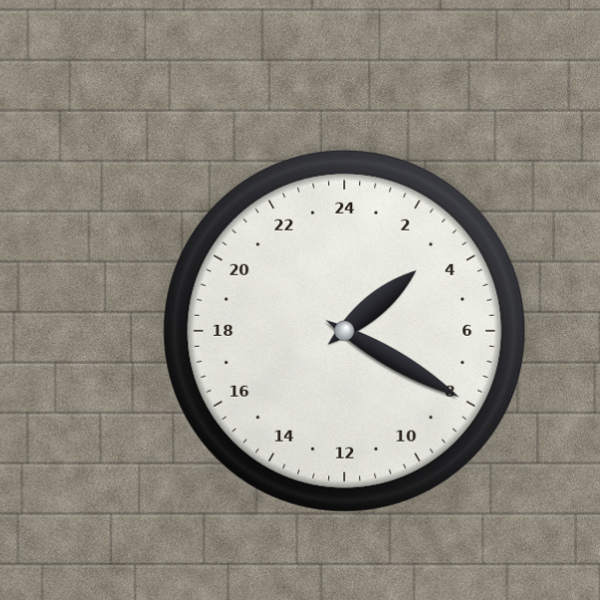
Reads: 3 h 20 min
